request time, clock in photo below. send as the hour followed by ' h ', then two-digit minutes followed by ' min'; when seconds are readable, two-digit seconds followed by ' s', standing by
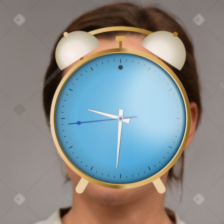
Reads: 9 h 30 min 44 s
